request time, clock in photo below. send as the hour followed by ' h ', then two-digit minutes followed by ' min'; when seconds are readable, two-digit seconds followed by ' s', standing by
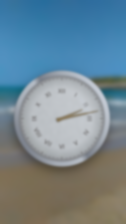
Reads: 2 h 13 min
